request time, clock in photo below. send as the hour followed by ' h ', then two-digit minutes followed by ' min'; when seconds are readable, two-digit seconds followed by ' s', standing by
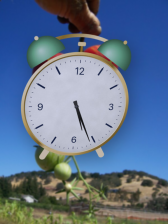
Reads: 5 h 26 min
